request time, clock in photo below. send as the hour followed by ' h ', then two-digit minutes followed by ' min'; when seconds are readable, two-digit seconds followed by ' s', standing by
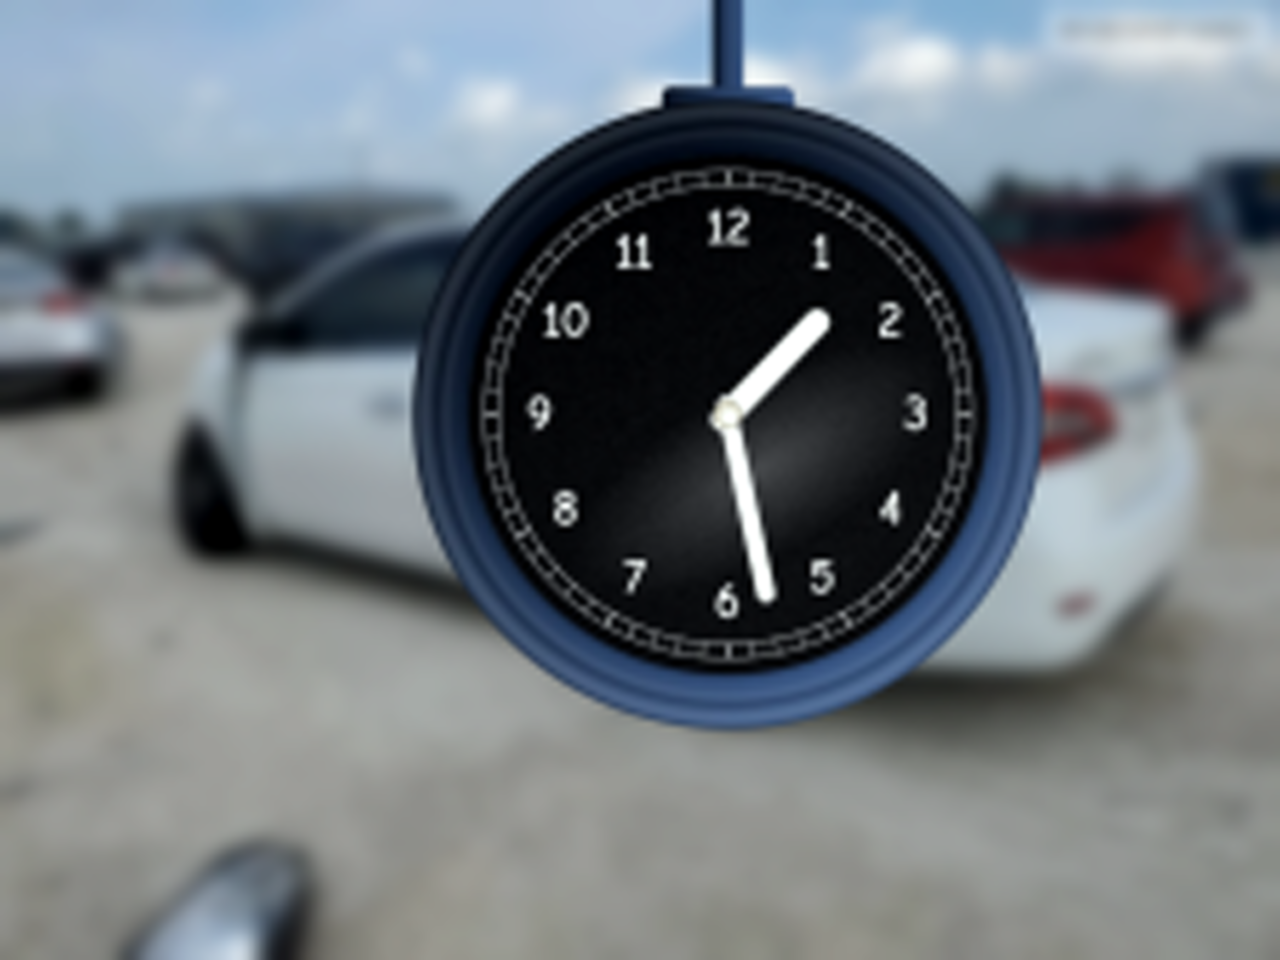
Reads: 1 h 28 min
